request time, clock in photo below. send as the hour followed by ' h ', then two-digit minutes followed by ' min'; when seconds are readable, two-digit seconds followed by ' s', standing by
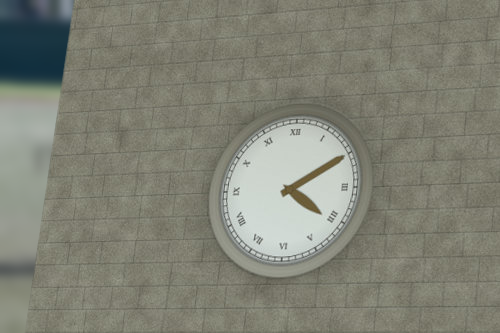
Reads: 4 h 10 min
